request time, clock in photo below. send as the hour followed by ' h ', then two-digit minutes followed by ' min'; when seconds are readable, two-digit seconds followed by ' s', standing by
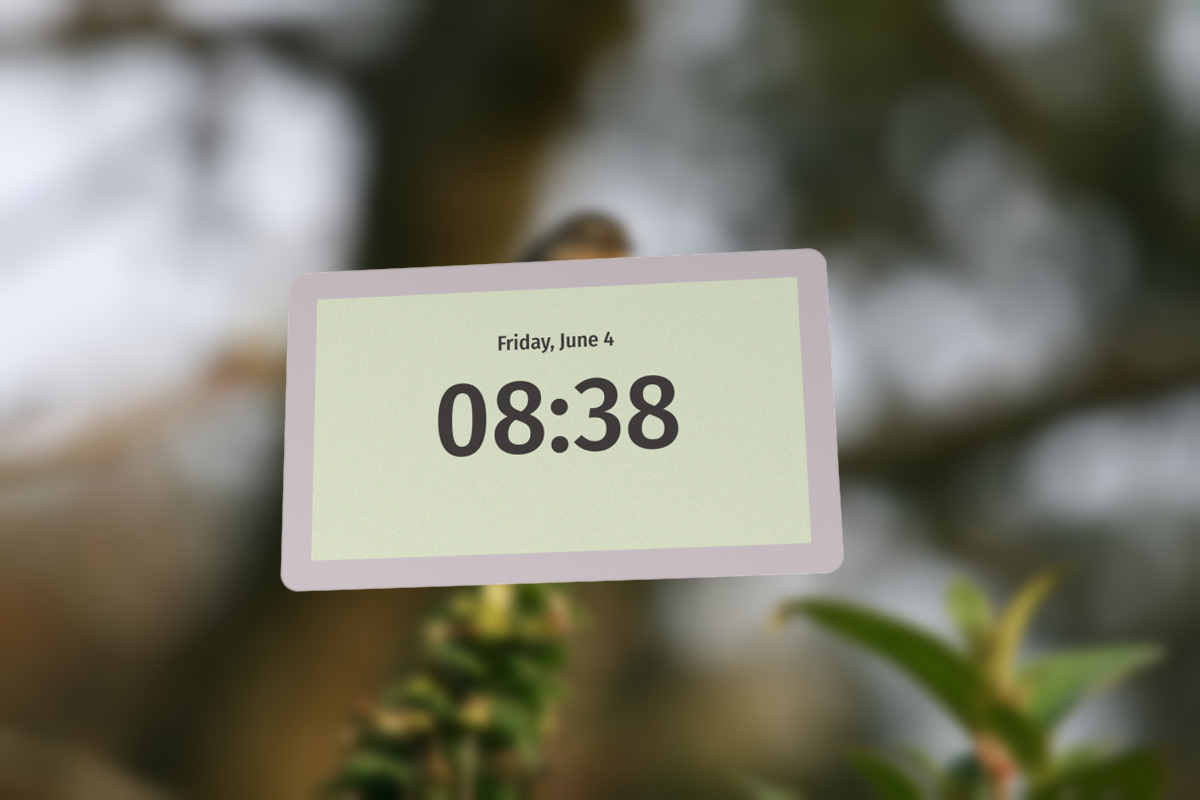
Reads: 8 h 38 min
